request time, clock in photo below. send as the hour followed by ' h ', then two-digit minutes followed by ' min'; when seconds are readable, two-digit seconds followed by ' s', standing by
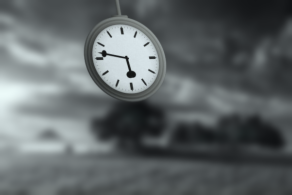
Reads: 5 h 47 min
